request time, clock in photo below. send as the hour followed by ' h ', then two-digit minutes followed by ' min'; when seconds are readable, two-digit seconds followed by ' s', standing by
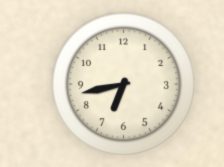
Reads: 6 h 43 min
